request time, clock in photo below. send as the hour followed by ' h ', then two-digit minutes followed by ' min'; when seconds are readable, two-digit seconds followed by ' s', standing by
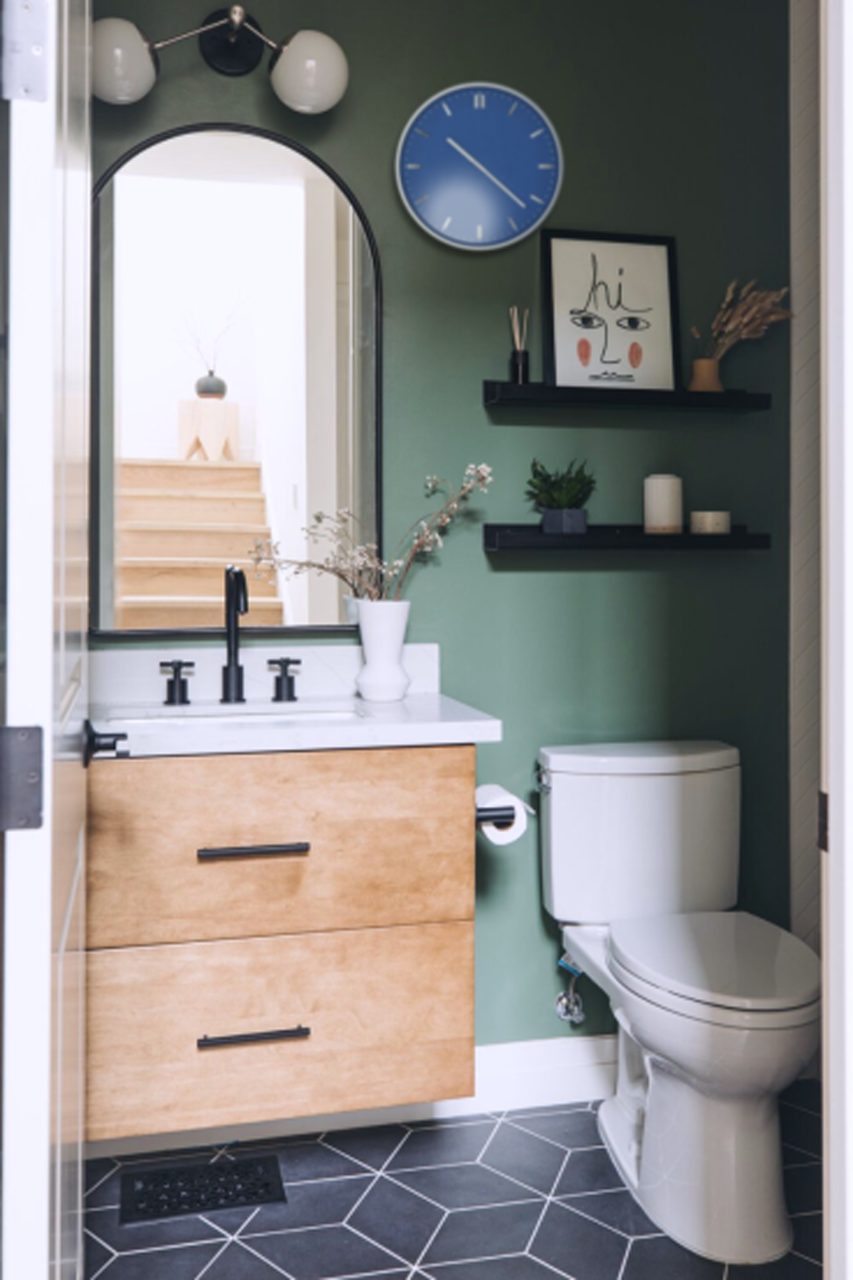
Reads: 10 h 22 min
